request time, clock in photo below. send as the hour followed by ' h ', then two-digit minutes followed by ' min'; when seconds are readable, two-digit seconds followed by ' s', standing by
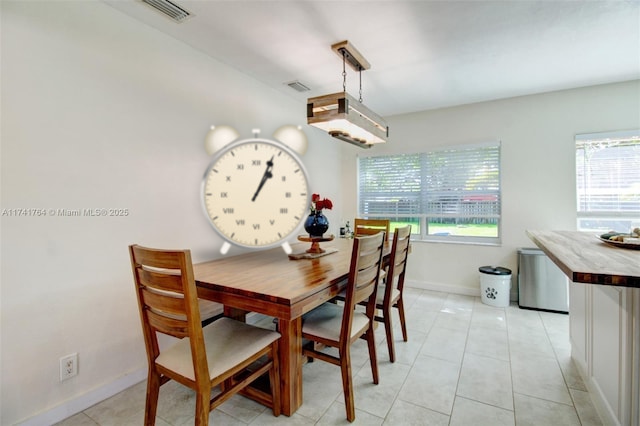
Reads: 1 h 04 min
